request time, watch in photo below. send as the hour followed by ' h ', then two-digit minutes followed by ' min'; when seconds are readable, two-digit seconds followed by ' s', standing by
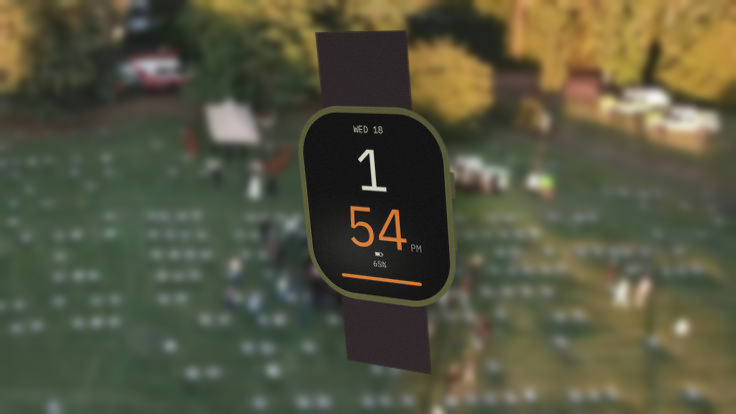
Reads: 1 h 54 min
